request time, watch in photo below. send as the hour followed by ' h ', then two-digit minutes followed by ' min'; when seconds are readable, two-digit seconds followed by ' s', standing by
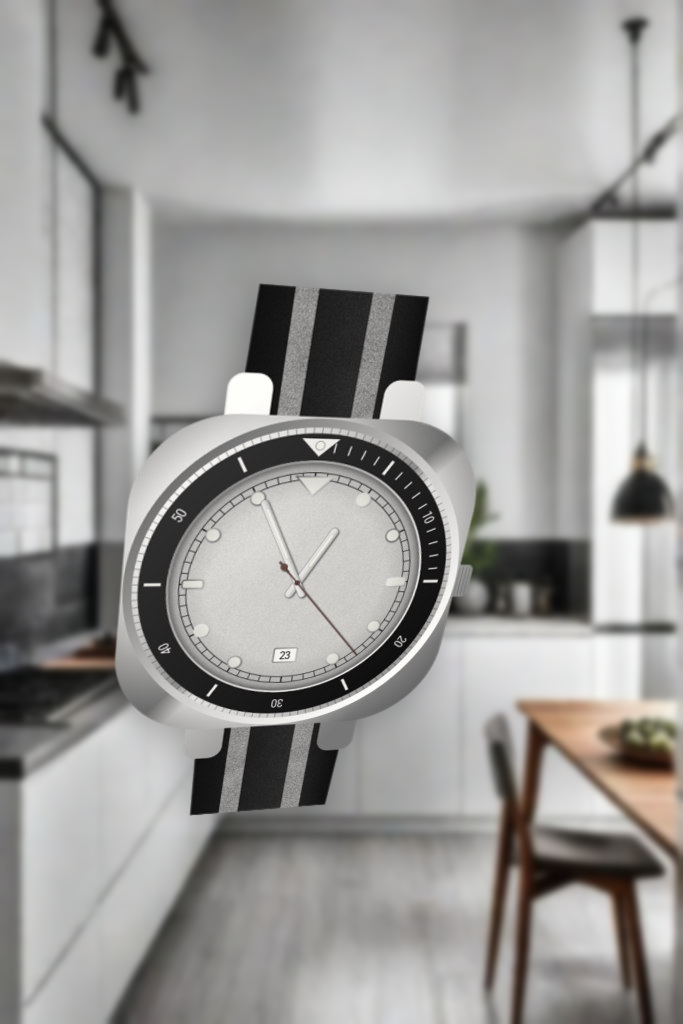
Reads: 12 h 55 min 23 s
